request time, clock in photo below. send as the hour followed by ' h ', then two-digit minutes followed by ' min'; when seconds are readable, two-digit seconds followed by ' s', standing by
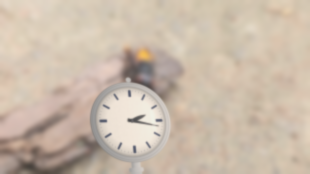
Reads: 2 h 17 min
